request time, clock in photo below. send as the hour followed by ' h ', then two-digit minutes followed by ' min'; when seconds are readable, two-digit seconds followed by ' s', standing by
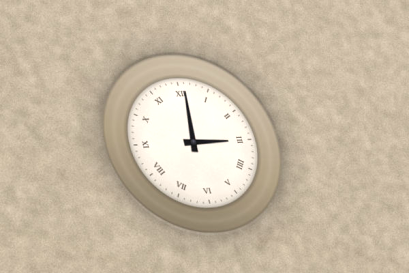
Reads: 3 h 01 min
